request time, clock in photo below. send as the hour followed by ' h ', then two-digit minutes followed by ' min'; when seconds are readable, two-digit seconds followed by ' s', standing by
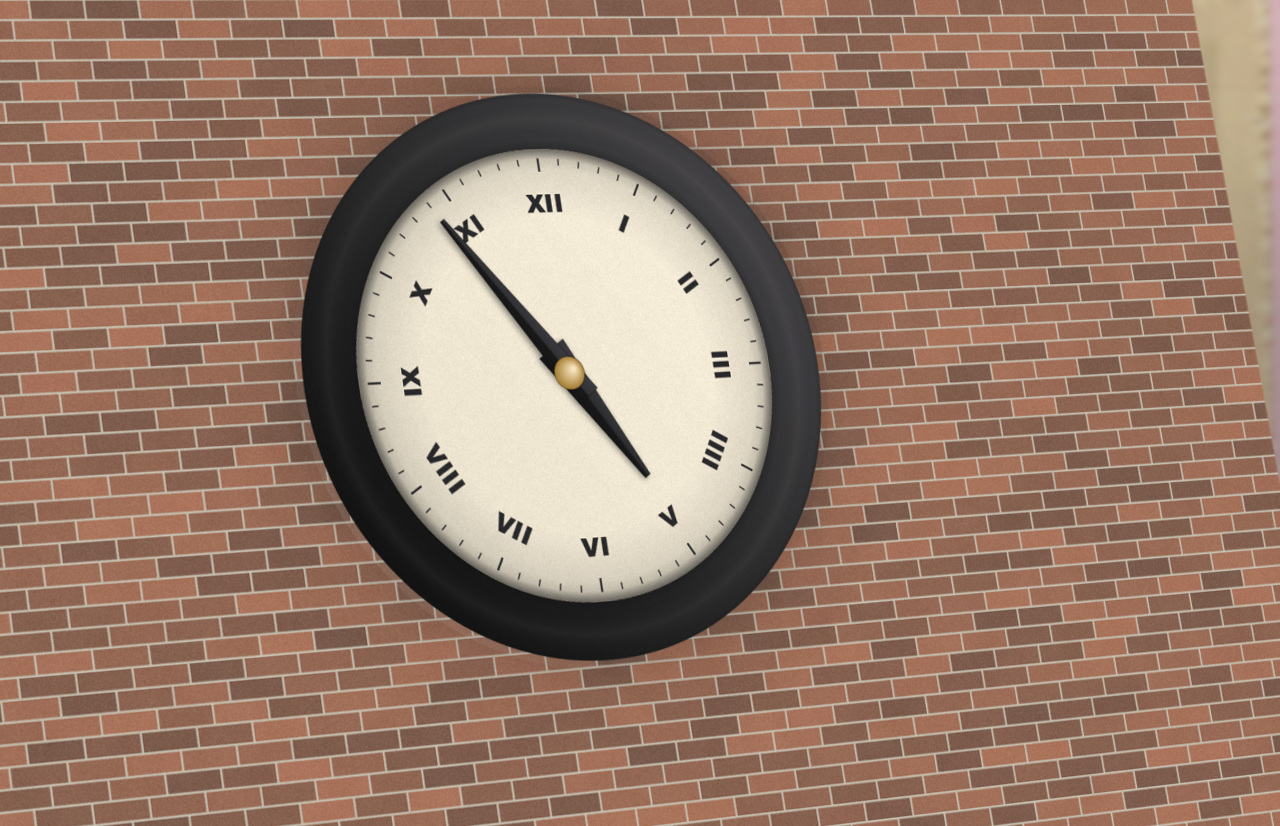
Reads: 4 h 54 min
